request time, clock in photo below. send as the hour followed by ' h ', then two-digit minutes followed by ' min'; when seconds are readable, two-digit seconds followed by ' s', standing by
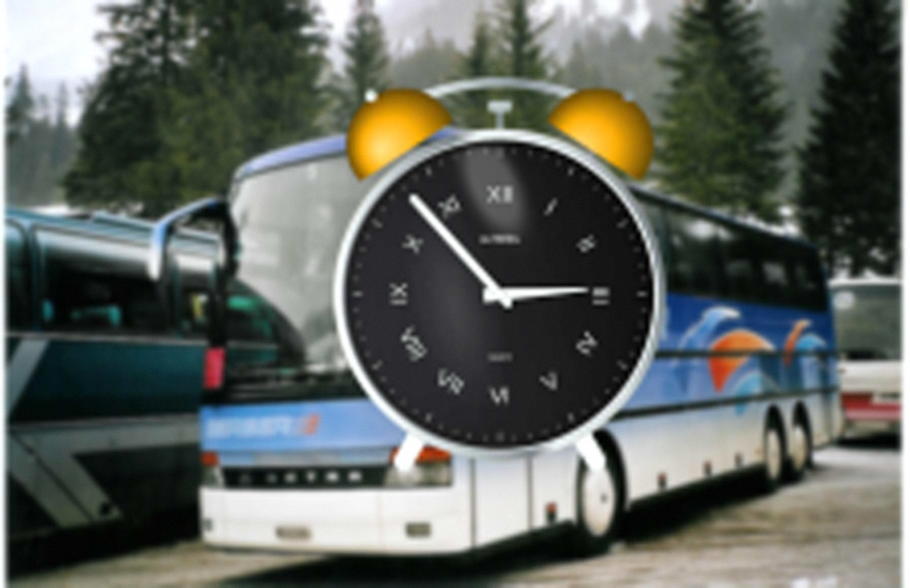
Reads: 2 h 53 min
